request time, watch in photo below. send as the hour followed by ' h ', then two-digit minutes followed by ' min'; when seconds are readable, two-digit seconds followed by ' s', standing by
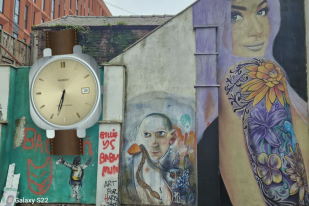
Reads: 6 h 33 min
